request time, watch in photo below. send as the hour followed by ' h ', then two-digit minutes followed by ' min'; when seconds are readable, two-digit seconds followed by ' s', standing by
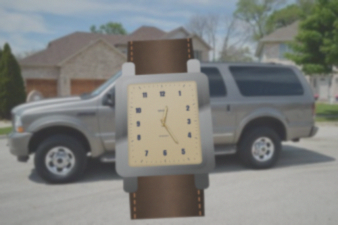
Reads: 12 h 25 min
